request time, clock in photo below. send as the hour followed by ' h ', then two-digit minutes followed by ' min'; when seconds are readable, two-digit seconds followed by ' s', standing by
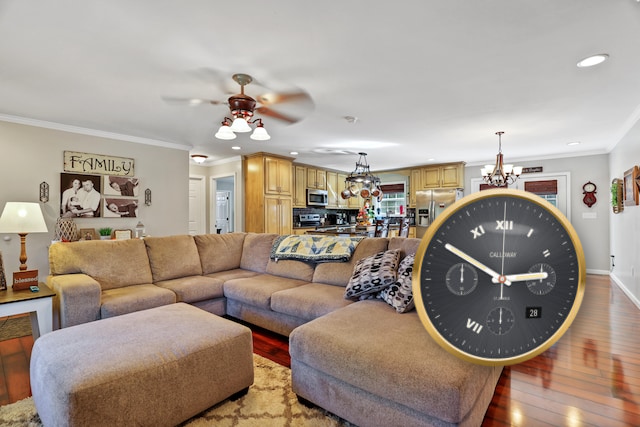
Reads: 2 h 50 min
